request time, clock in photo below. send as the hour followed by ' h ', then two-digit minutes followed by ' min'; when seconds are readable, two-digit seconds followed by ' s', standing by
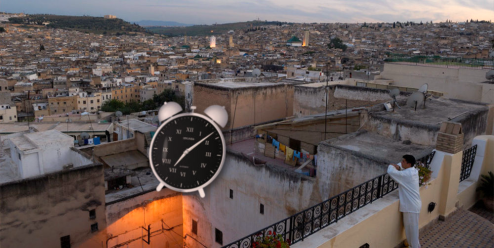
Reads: 7 h 08 min
